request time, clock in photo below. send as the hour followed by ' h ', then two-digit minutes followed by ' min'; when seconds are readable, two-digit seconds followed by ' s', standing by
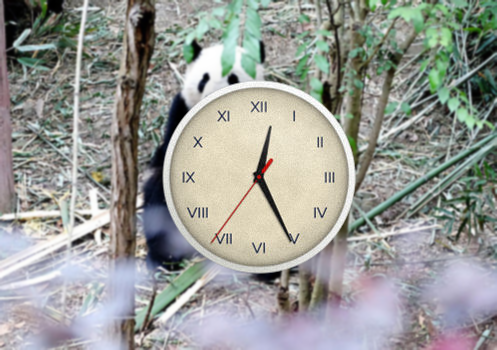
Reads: 12 h 25 min 36 s
